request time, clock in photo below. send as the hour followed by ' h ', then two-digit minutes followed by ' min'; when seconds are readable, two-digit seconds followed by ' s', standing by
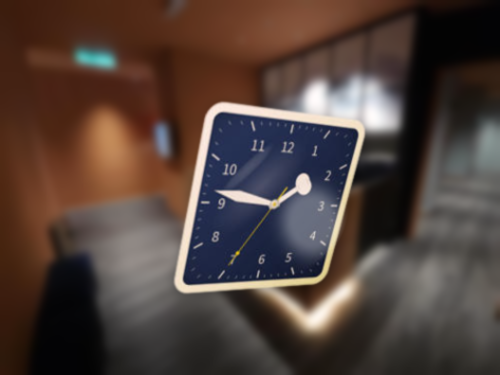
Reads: 1 h 46 min 35 s
